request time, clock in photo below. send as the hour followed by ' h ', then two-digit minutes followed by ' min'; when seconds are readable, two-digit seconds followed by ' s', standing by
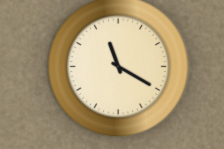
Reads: 11 h 20 min
